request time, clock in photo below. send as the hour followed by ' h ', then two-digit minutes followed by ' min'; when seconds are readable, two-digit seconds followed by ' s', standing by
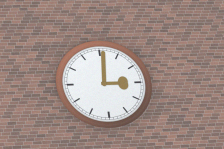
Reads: 3 h 01 min
